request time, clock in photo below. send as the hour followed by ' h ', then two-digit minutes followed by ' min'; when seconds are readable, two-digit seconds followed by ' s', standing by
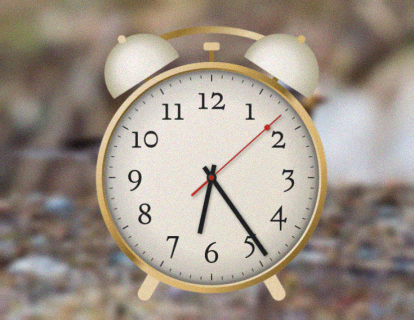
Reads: 6 h 24 min 08 s
